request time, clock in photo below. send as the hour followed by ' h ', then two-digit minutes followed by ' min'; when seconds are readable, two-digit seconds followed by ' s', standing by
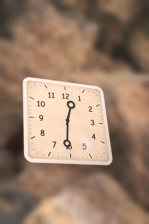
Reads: 12 h 31 min
